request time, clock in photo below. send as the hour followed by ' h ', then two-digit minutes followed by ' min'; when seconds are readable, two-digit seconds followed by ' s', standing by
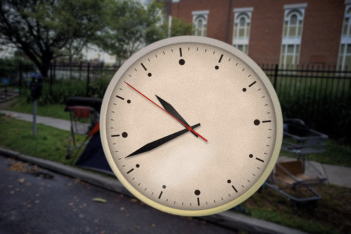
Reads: 10 h 41 min 52 s
